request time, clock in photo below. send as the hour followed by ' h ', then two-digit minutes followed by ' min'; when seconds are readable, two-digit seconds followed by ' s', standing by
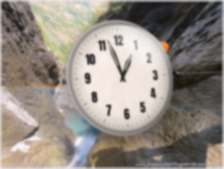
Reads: 12 h 57 min
